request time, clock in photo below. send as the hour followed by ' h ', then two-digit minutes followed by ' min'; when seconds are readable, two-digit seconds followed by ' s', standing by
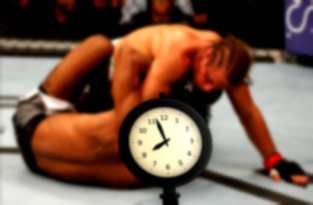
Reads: 7 h 57 min
